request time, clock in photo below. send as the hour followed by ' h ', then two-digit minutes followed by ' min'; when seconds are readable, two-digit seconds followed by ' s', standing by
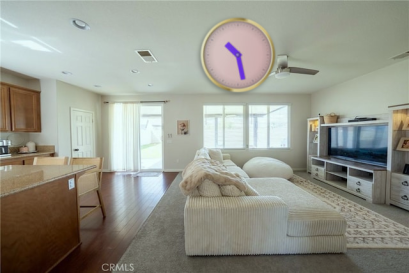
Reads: 10 h 28 min
